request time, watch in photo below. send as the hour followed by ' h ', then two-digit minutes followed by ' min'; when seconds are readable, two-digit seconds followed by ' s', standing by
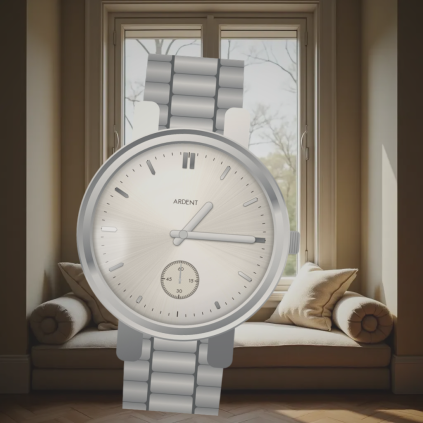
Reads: 1 h 15 min
